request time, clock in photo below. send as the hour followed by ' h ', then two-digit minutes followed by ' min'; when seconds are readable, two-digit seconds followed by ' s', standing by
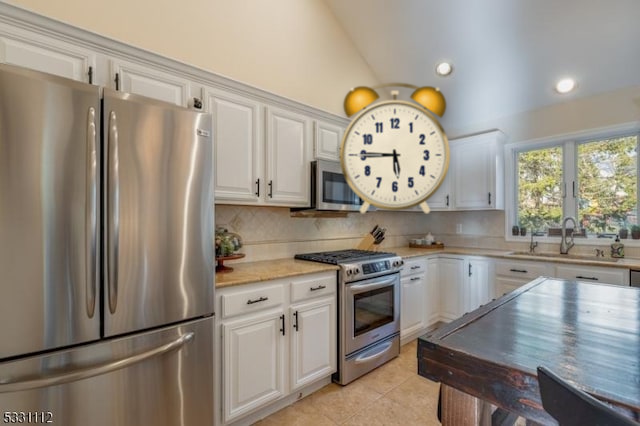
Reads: 5 h 45 min
